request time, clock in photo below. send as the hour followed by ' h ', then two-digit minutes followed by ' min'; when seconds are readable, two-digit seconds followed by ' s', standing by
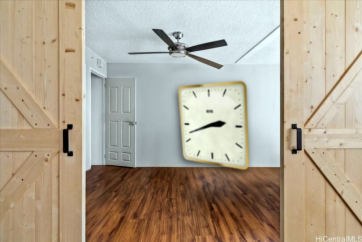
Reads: 2 h 42 min
